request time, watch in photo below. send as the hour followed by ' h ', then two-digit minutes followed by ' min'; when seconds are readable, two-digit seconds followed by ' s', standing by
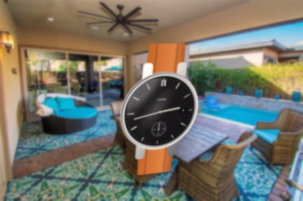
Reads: 2 h 43 min
